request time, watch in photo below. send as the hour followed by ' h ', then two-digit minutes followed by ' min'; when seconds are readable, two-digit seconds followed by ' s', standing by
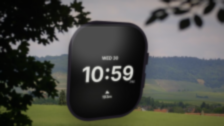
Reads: 10 h 59 min
